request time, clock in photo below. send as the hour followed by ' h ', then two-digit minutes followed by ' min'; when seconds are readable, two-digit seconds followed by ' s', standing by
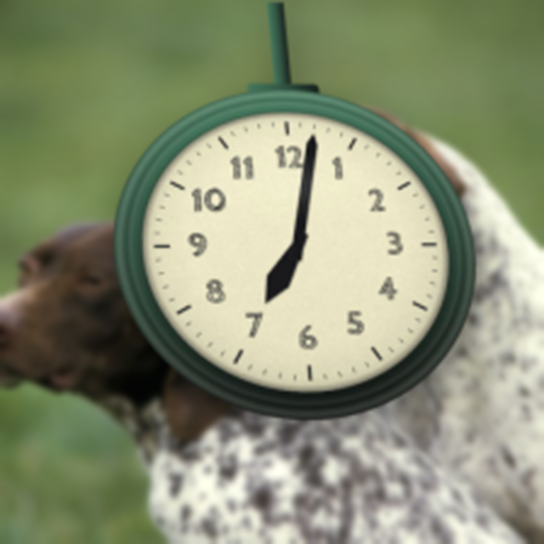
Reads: 7 h 02 min
